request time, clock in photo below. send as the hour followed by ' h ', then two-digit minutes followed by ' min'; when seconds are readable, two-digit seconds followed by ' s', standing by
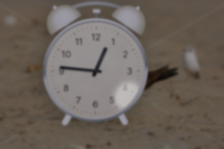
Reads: 12 h 46 min
